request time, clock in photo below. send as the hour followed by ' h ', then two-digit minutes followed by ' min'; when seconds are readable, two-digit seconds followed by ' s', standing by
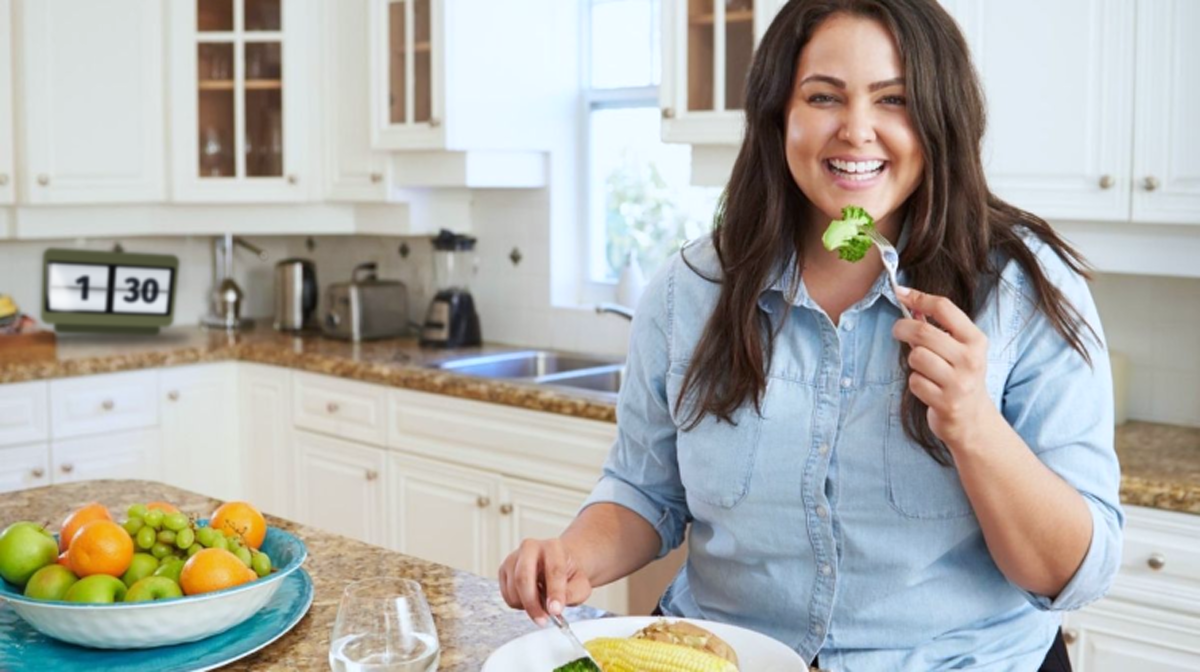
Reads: 1 h 30 min
